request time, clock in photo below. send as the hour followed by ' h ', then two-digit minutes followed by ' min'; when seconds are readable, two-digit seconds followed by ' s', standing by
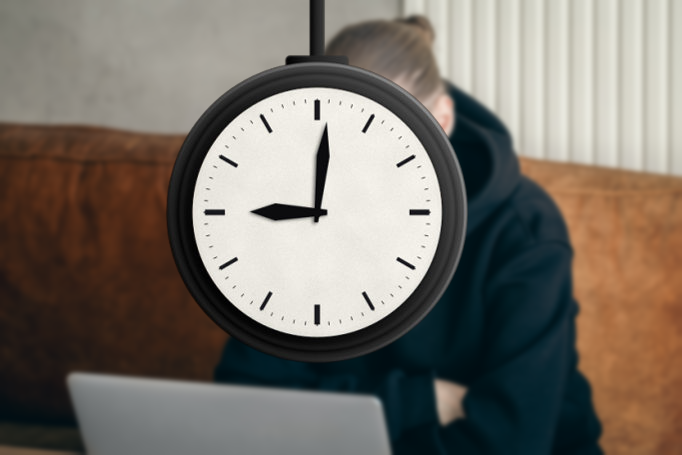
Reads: 9 h 01 min
